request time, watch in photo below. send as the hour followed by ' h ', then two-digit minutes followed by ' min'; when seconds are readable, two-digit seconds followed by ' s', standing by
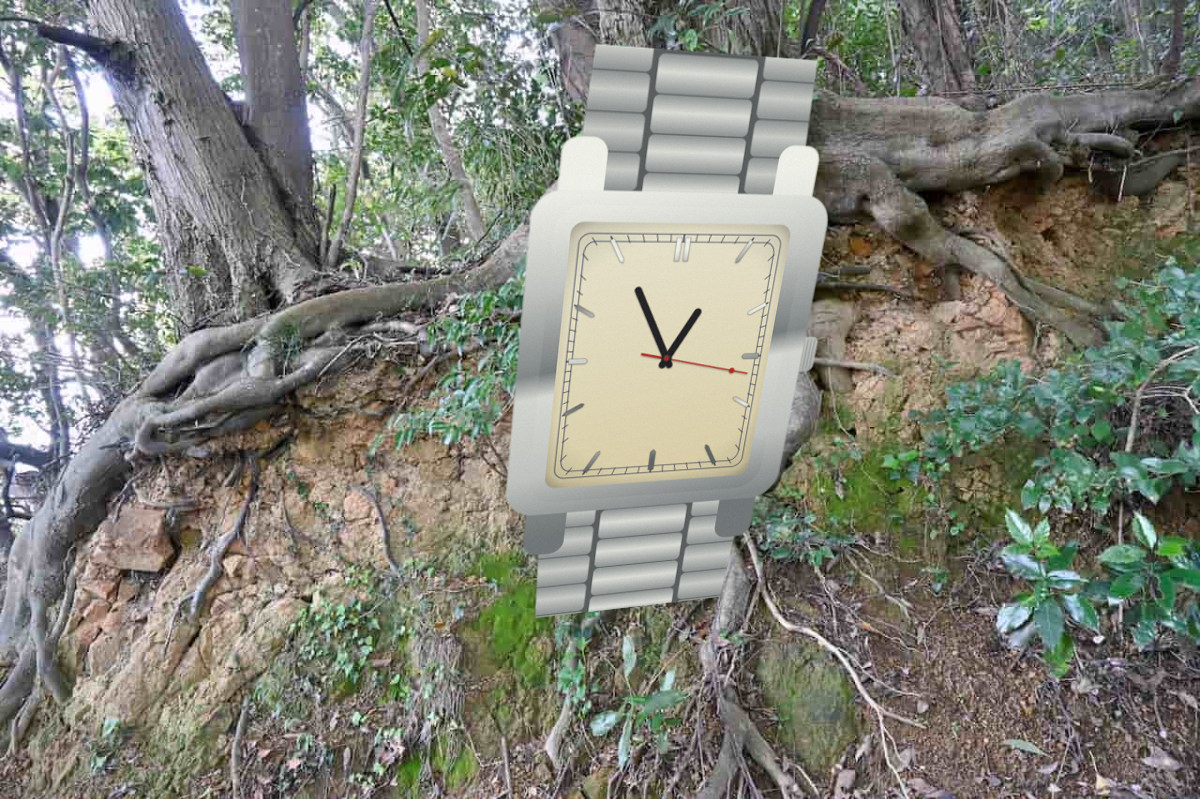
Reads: 12 h 55 min 17 s
